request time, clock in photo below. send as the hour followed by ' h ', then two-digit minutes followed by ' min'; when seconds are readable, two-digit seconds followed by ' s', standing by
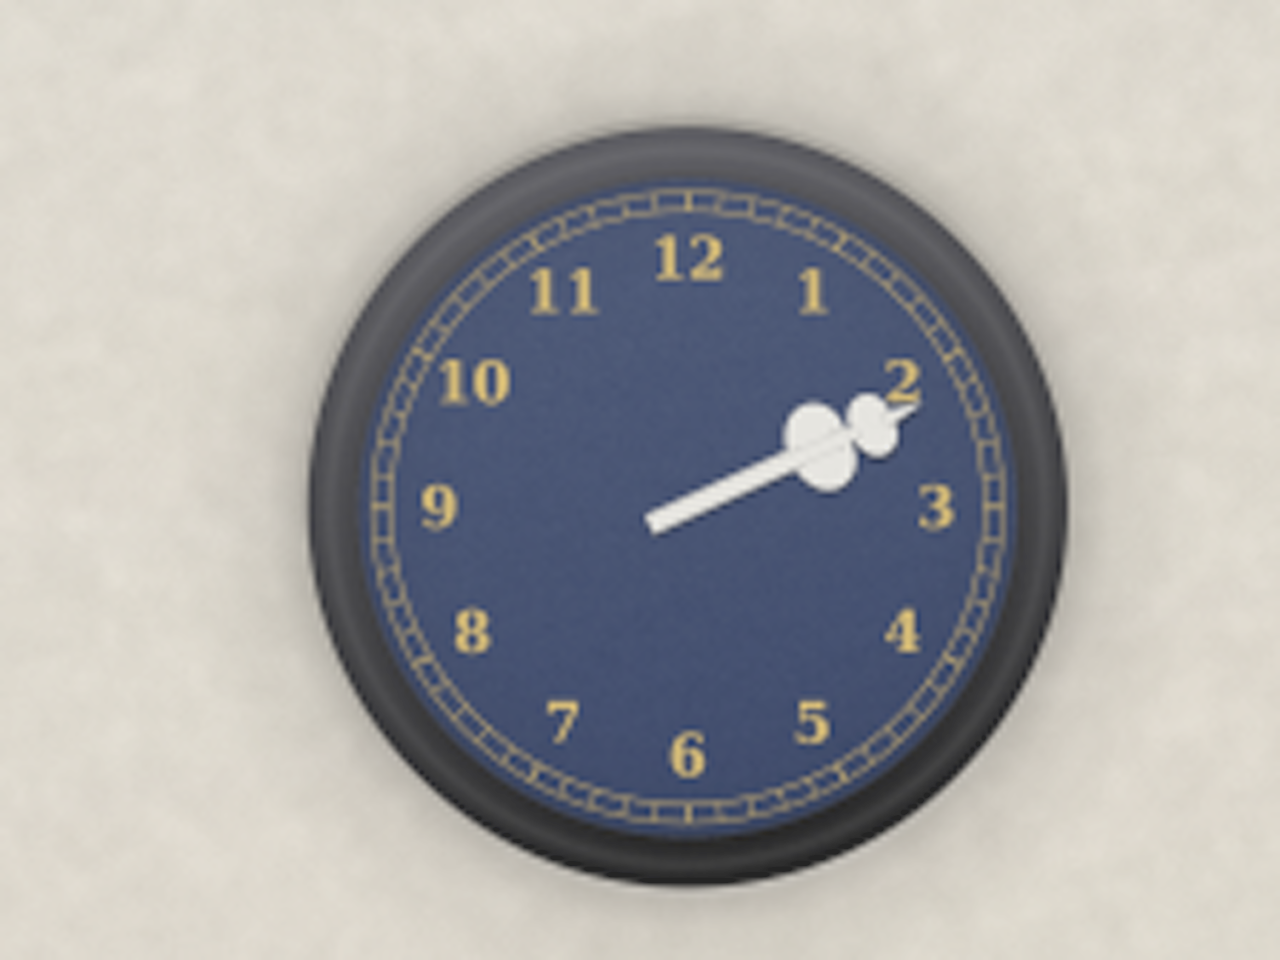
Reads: 2 h 11 min
